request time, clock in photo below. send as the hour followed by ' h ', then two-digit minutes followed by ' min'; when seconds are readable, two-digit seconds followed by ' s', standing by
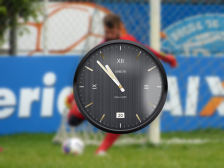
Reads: 10 h 53 min
